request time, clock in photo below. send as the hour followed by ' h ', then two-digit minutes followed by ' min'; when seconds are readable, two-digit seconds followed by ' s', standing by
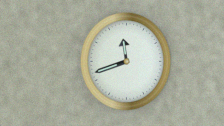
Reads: 11 h 42 min
